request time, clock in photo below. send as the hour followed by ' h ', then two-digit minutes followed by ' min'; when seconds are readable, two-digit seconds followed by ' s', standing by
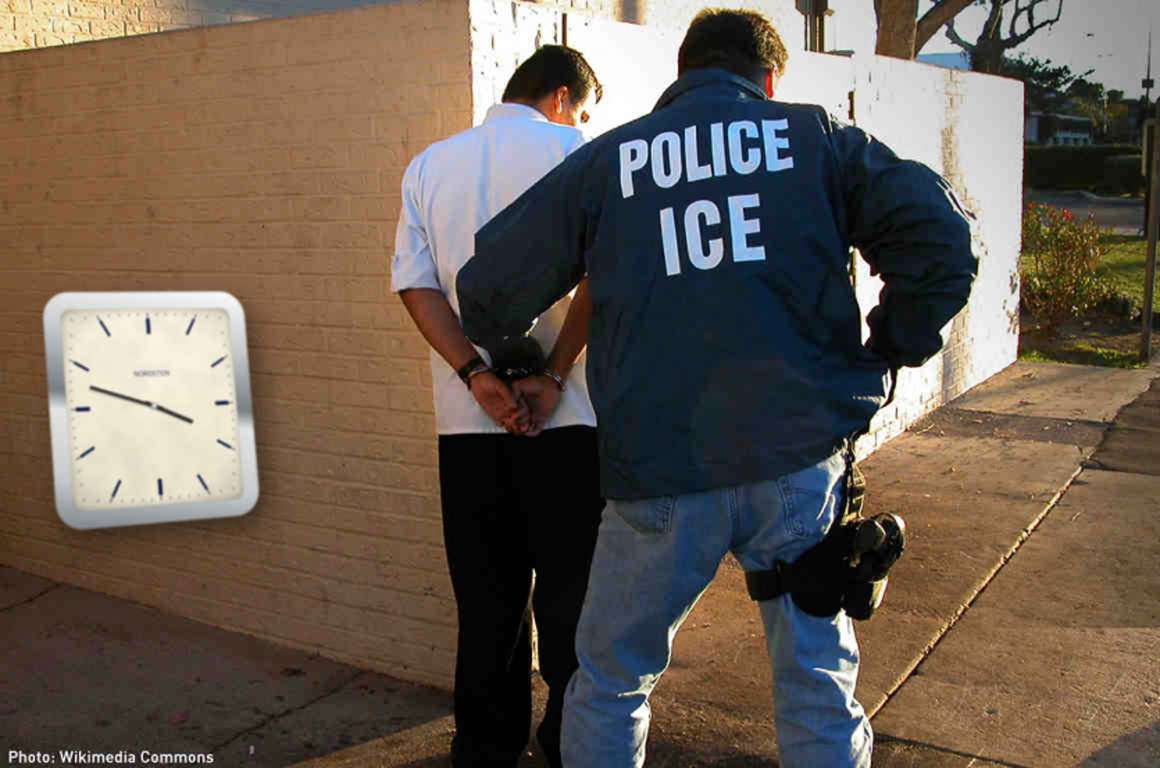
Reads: 3 h 48 min
